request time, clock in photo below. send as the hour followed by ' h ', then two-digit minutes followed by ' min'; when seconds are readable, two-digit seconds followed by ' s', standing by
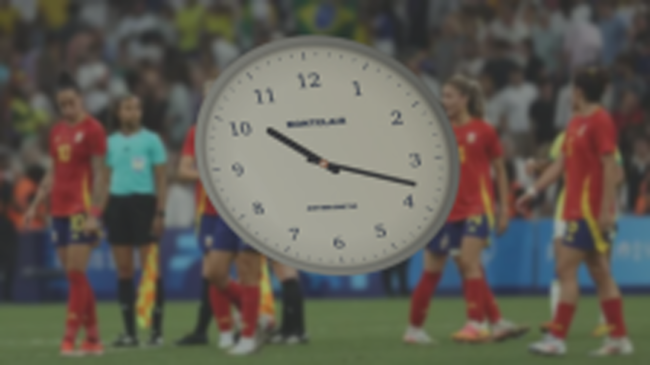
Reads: 10 h 18 min
